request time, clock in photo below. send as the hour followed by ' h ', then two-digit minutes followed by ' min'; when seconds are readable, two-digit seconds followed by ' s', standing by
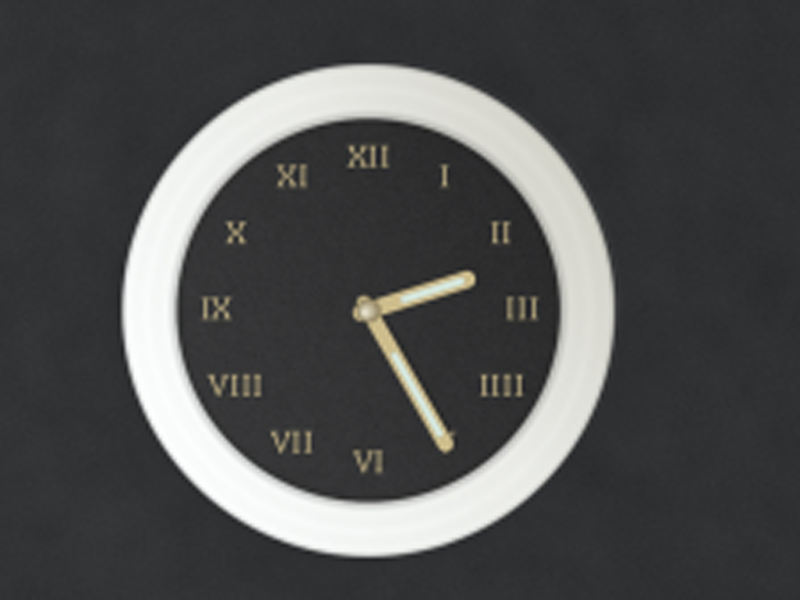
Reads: 2 h 25 min
